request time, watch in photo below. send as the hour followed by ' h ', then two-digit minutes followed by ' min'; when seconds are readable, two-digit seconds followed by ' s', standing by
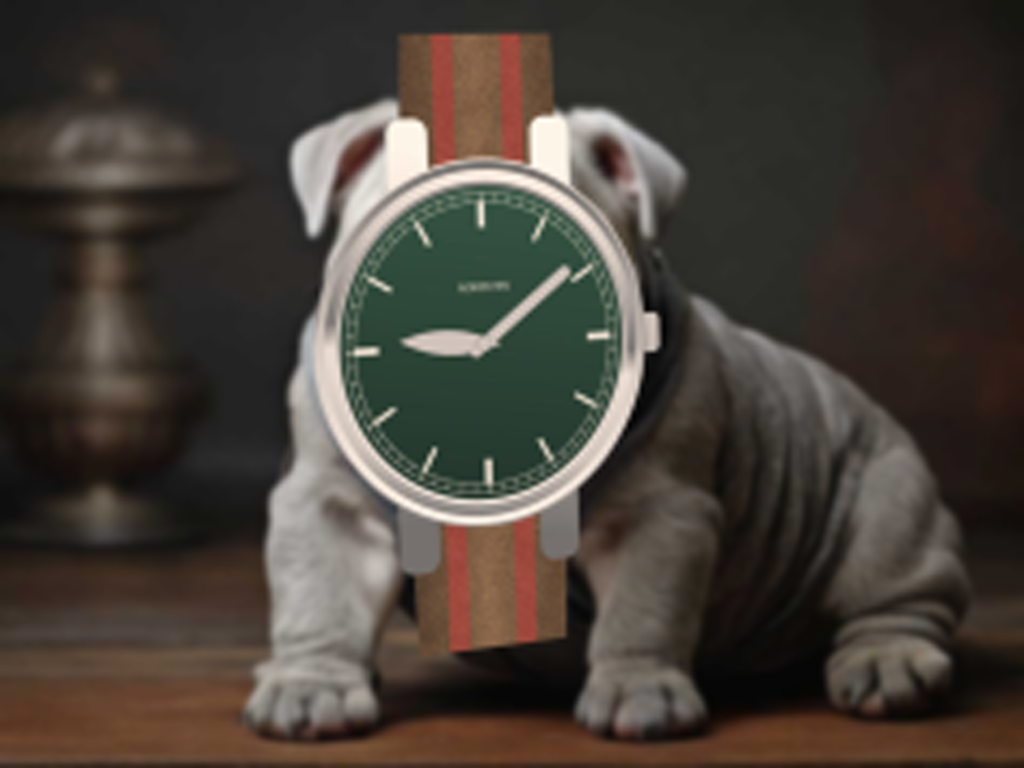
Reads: 9 h 09 min
